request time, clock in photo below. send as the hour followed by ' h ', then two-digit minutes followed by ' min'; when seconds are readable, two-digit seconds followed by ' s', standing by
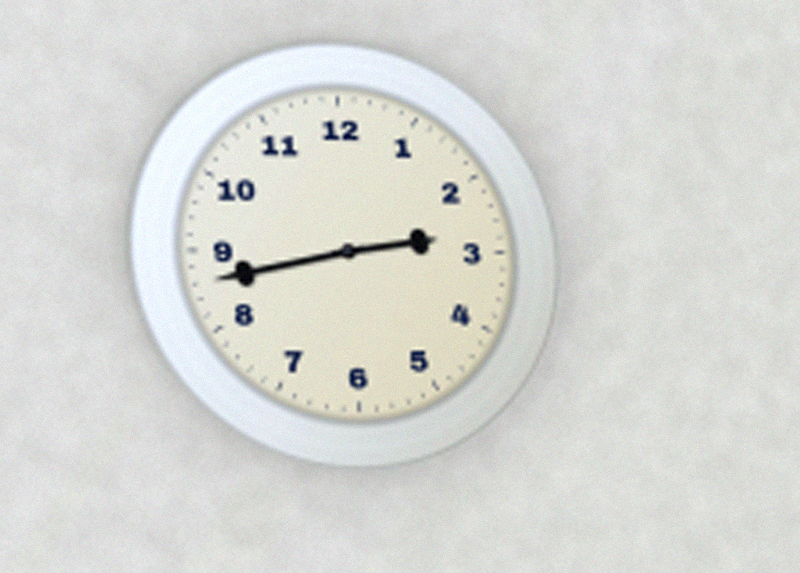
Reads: 2 h 43 min
